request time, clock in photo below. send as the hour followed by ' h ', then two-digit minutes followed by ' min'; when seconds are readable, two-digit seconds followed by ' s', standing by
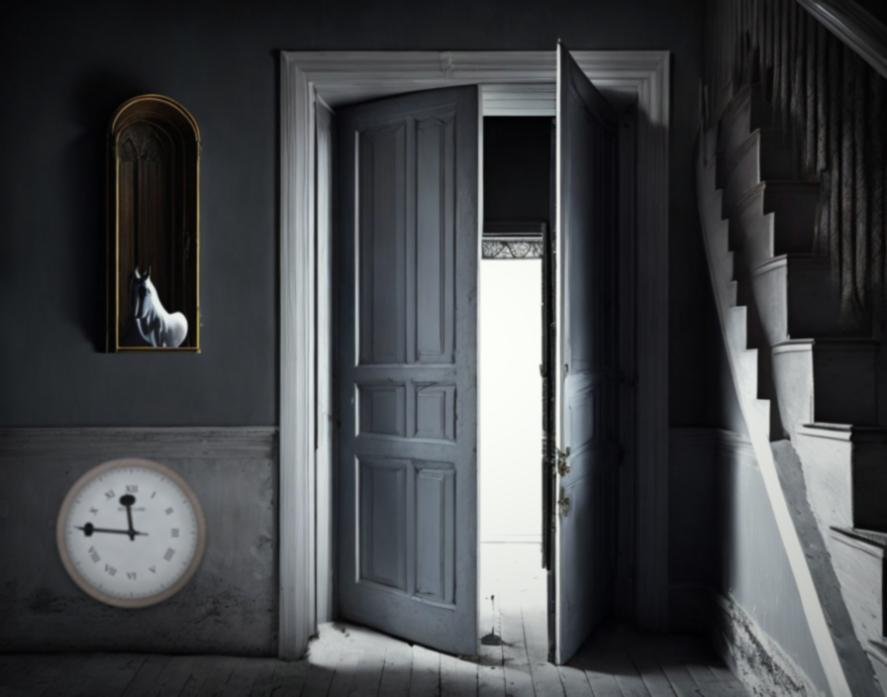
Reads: 11 h 45 min 46 s
